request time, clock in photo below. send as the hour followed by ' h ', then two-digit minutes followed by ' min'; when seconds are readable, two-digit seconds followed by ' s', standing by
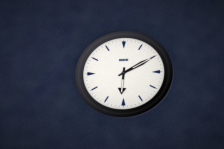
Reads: 6 h 10 min
